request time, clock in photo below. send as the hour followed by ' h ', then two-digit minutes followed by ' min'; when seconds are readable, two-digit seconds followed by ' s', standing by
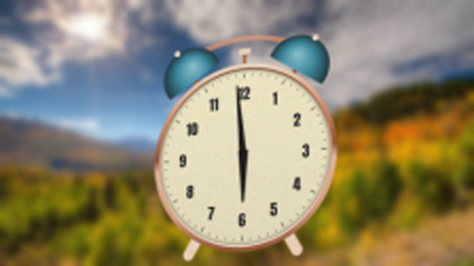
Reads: 5 h 59 min
